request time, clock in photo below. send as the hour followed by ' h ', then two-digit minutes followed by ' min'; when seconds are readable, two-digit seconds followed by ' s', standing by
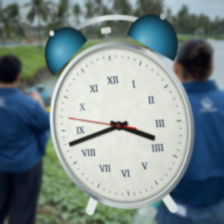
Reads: 3 h 42 min 47 s
